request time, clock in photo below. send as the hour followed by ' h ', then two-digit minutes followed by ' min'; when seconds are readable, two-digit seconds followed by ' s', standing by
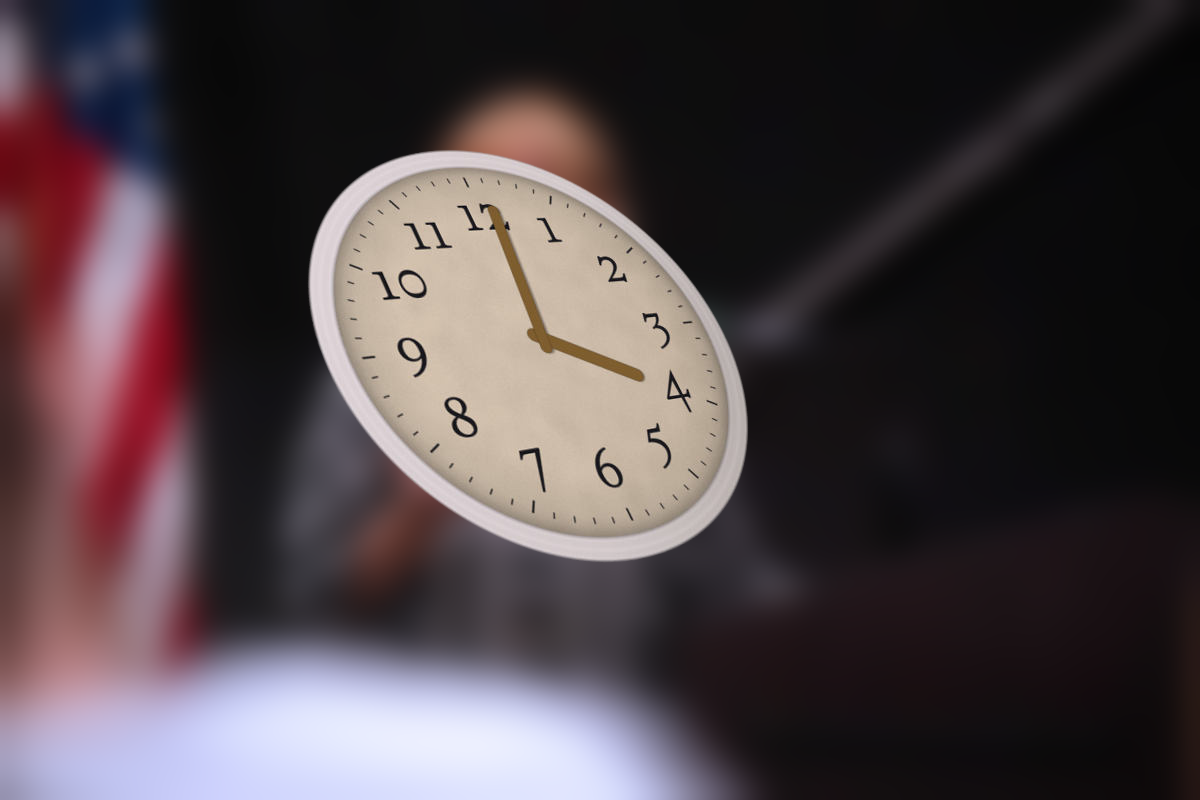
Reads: 4 h 01 min
